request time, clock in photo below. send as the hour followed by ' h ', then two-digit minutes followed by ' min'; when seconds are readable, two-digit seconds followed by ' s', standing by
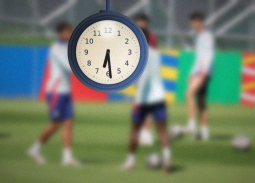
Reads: 6 h 29 min
